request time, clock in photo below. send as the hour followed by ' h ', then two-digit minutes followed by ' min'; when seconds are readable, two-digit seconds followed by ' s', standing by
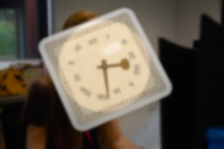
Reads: 3 h 33 min
